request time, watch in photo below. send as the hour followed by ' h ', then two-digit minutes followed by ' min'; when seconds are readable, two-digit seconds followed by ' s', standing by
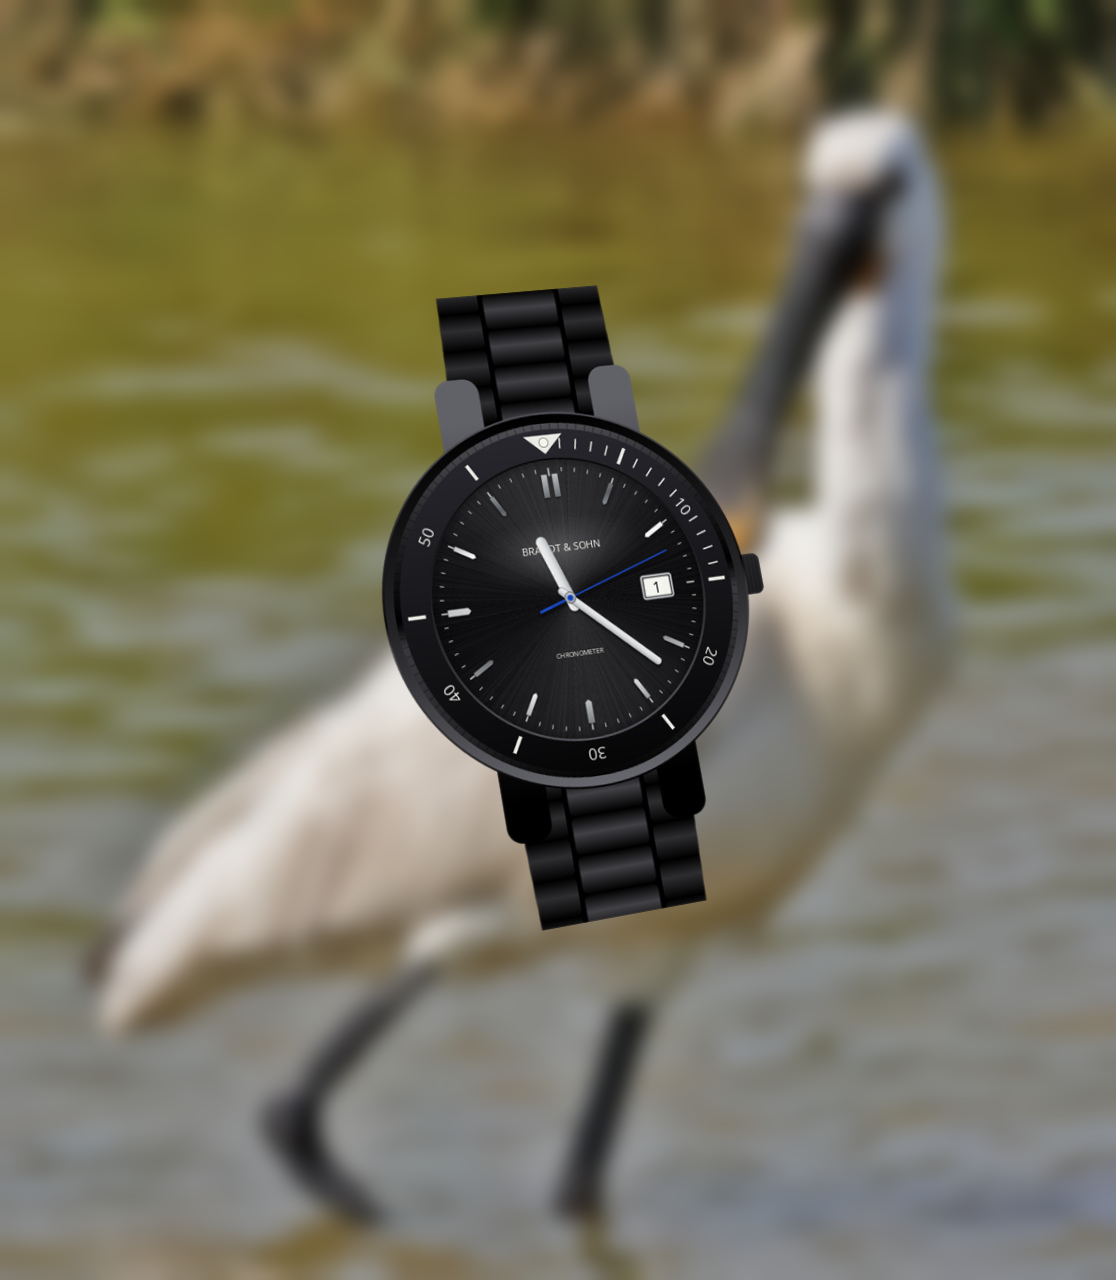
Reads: 11 h 22 min 12 s
